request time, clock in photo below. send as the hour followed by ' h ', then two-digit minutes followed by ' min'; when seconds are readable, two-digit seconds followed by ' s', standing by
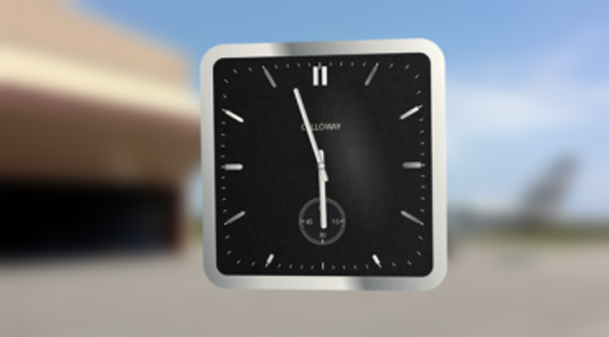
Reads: 5 h 57 min
